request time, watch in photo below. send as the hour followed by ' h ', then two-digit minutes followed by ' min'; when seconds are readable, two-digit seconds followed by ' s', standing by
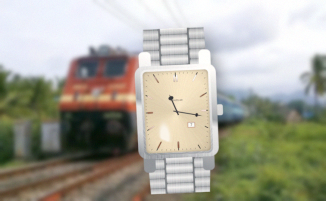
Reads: 11 h 17 min
